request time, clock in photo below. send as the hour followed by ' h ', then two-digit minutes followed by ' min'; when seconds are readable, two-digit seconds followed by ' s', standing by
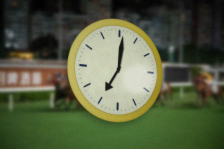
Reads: 7 h 01 min
